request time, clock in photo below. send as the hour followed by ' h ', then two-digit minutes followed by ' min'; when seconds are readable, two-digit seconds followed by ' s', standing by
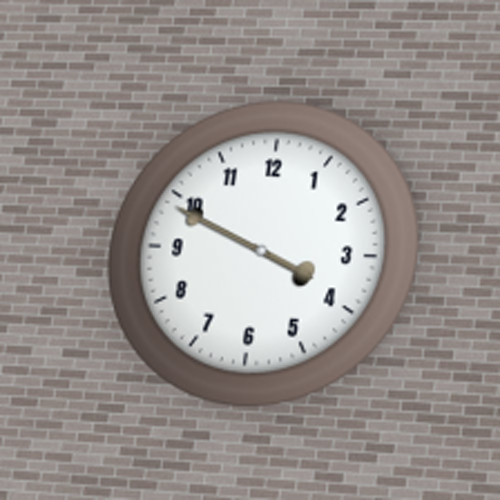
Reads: 3 h 49 min
